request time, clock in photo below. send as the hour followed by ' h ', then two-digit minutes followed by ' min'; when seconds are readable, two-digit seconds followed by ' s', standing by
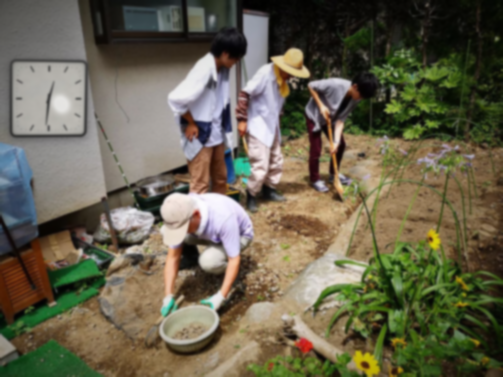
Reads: 12 h 31 min
